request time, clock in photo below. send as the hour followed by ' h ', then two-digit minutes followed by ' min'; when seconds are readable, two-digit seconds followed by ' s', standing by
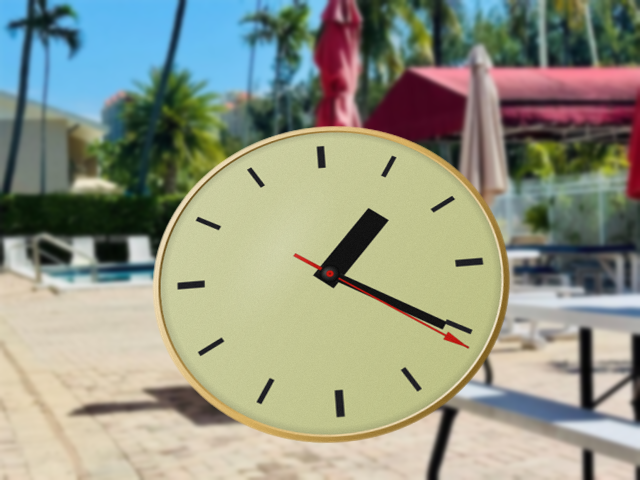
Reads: 1 h 20 min 21 s
